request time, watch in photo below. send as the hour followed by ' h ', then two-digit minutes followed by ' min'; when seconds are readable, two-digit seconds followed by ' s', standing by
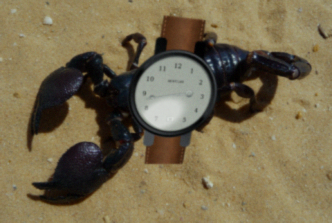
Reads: 2 h 43 min
